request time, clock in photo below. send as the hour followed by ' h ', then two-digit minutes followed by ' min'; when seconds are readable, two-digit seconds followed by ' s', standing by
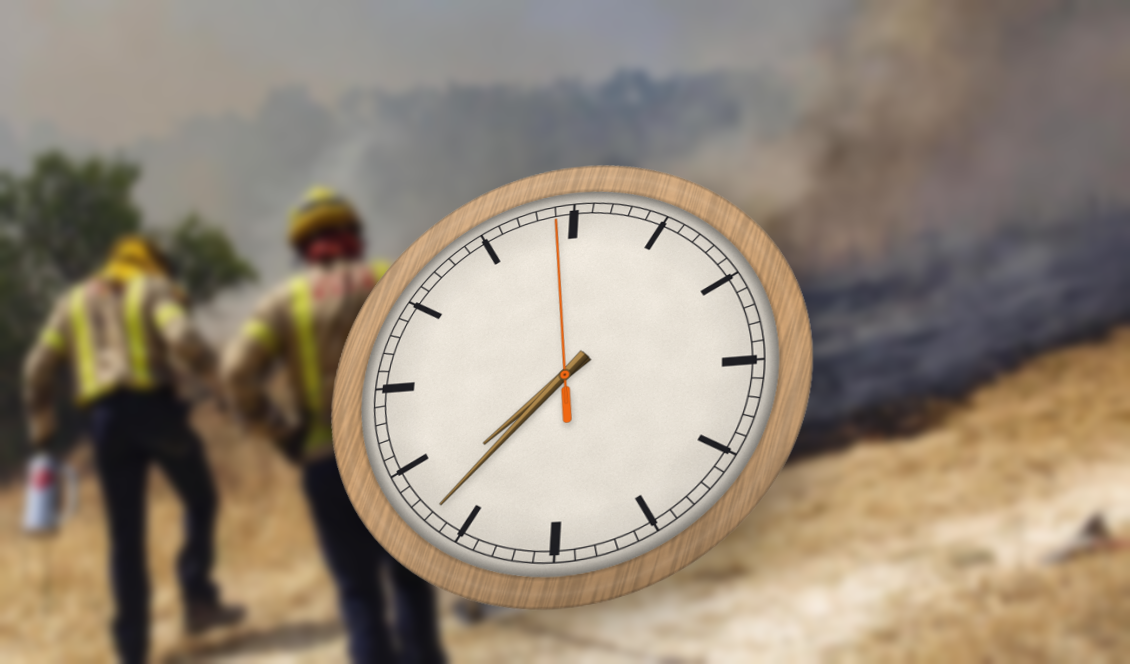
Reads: 7 h 36 min 59 s
